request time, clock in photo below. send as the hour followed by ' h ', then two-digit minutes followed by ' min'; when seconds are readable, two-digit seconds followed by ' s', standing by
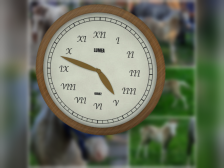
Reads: 4 h 48 min
